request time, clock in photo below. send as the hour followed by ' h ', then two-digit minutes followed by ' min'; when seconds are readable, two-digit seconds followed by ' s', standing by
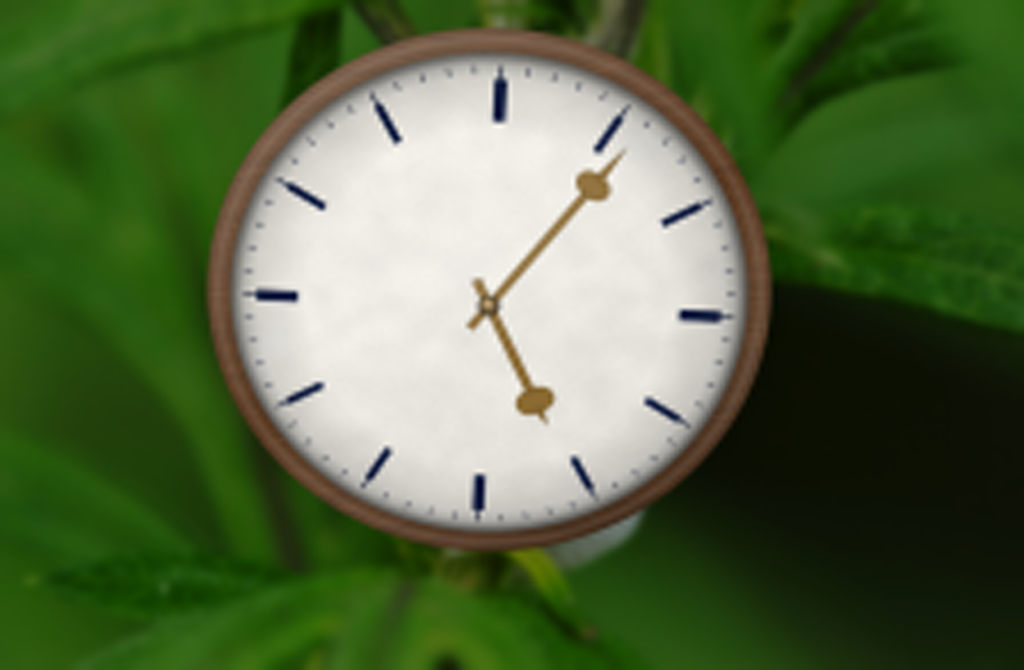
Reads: 5 h 06 min
